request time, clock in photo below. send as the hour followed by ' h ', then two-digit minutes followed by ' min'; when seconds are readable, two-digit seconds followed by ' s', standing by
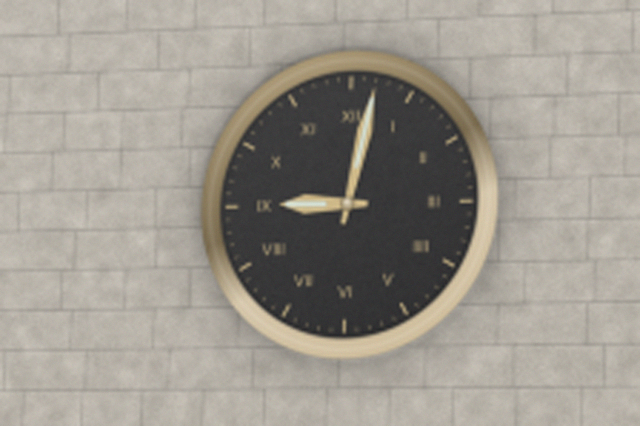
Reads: 9 h 02 min
